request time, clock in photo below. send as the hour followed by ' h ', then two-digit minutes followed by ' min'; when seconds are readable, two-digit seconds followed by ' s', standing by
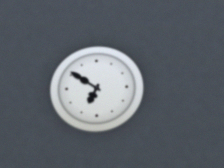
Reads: 6 h 51 min
